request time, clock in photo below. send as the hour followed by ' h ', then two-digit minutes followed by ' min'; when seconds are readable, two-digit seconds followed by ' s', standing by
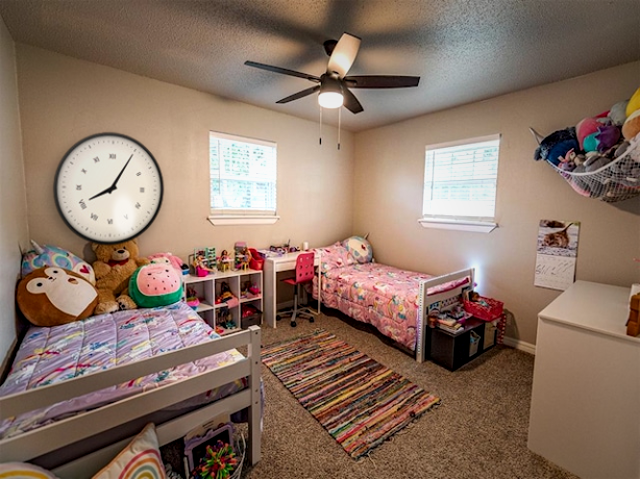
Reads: 8 h 05 min
